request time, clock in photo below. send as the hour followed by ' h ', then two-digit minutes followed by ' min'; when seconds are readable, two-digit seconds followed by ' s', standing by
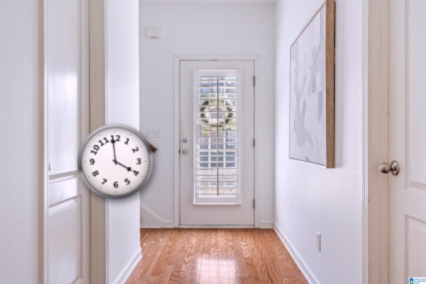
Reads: 3 h 59 min
